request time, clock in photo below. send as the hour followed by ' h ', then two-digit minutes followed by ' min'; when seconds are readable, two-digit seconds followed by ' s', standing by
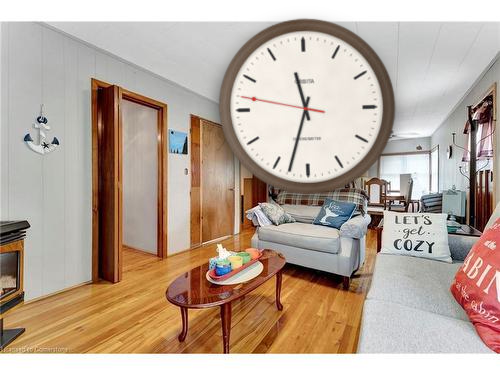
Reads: 11 h 32 min 47 s
